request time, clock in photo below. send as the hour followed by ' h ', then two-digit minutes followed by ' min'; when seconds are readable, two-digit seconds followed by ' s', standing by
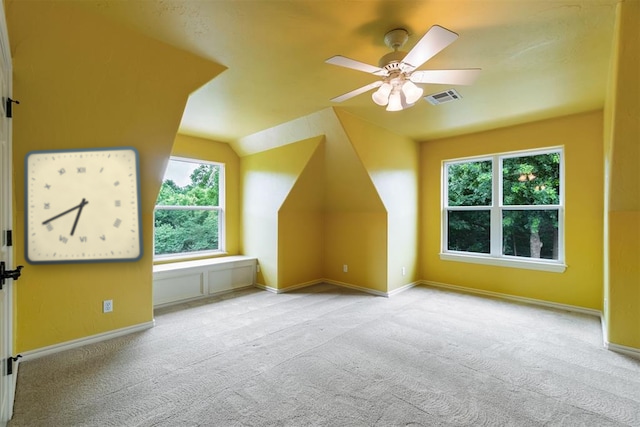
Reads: 6 h 41 min
